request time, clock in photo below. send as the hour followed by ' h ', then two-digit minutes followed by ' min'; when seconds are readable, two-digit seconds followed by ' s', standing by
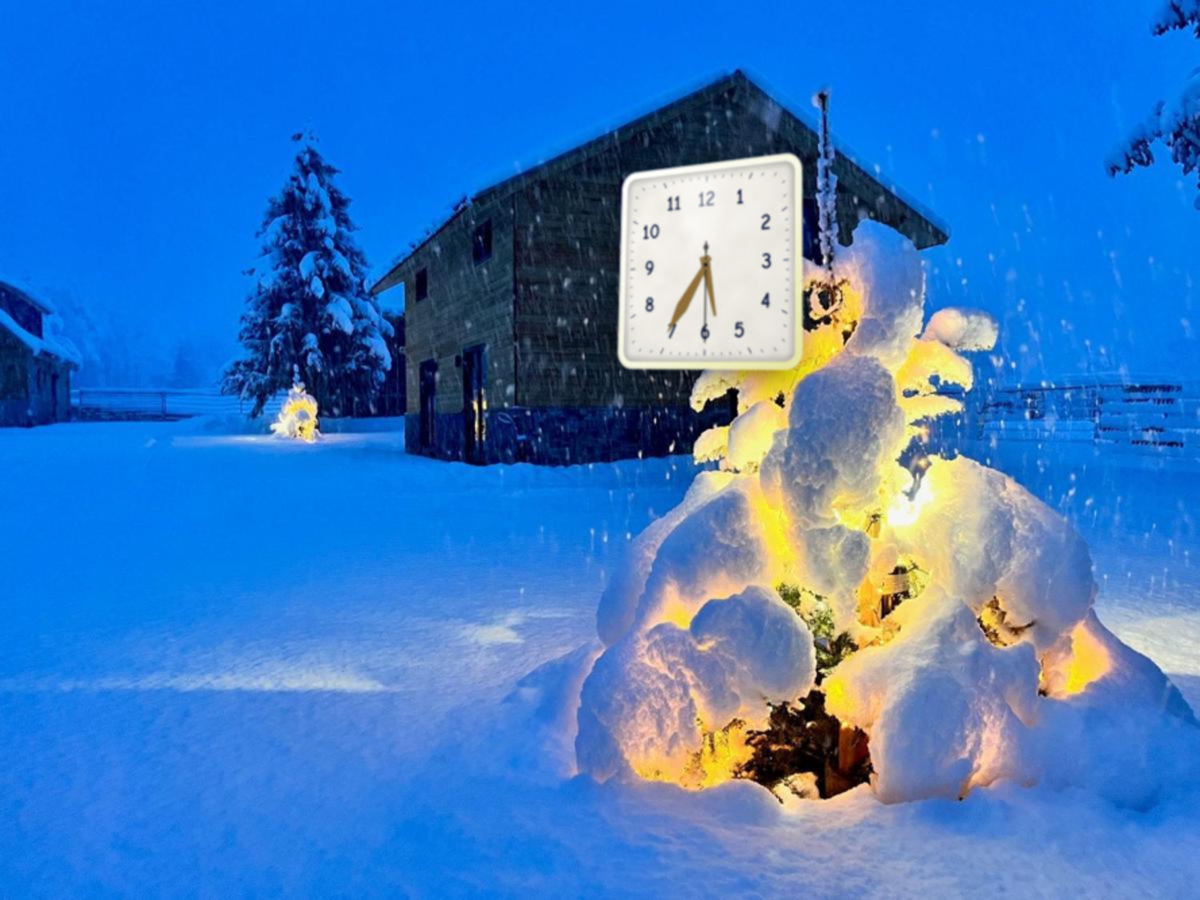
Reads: 5 h 35 min 30 s
